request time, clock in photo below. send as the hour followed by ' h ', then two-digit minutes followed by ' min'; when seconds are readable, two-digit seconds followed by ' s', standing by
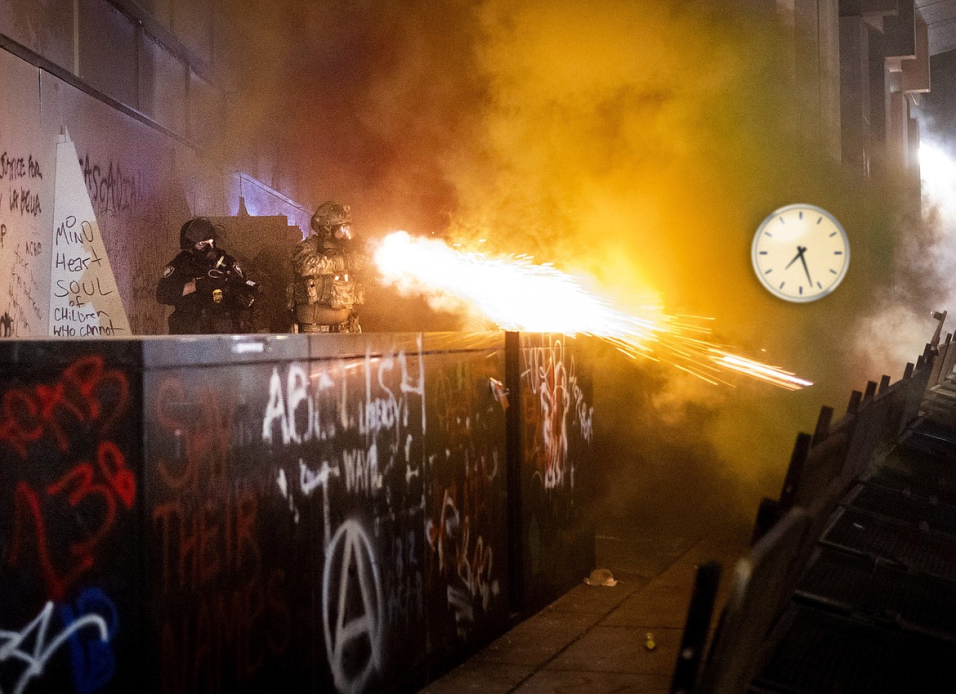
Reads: 7 h 27 min
